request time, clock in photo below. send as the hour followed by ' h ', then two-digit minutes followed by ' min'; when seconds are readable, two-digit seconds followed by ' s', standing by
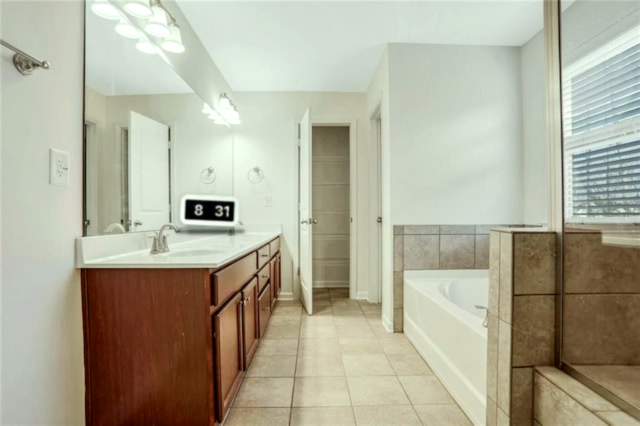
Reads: 8 h 31 min
